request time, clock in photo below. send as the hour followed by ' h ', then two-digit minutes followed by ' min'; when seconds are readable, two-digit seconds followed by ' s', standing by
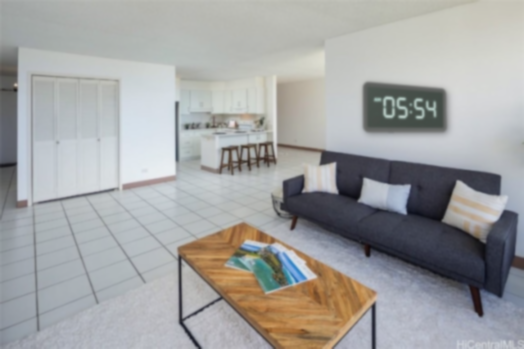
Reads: 5 h 54 min
